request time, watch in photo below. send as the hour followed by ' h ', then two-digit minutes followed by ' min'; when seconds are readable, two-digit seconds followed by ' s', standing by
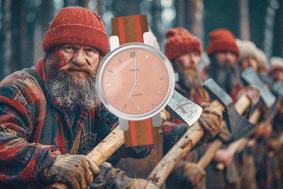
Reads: 7 h 01 min
